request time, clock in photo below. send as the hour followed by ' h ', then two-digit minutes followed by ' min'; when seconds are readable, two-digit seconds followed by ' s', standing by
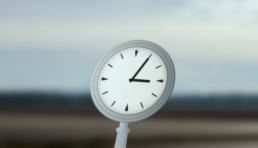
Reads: 3 h 05 min
